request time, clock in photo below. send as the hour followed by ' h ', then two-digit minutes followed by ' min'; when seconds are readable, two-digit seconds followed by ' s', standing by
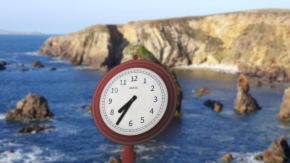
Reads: 7 h 35 min
